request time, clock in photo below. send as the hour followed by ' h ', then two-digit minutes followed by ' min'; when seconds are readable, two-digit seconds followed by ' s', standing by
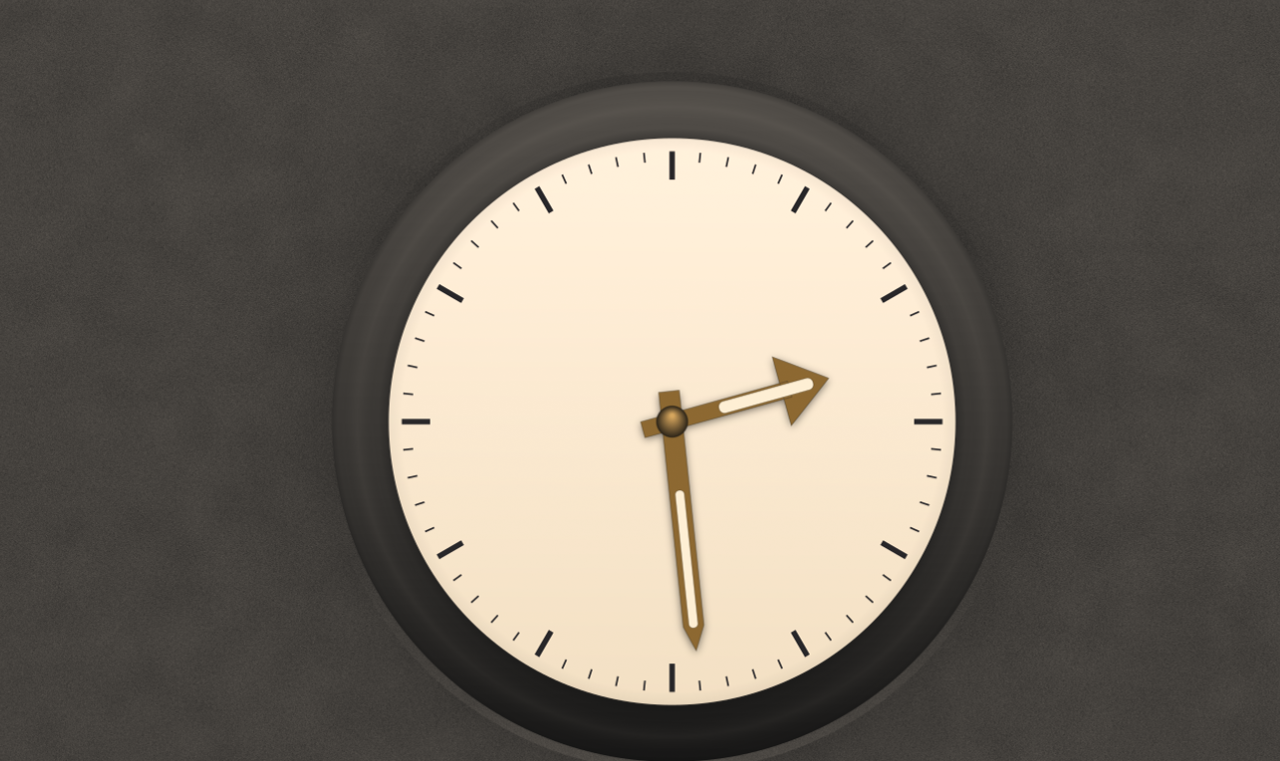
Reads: 2 h 29 min
